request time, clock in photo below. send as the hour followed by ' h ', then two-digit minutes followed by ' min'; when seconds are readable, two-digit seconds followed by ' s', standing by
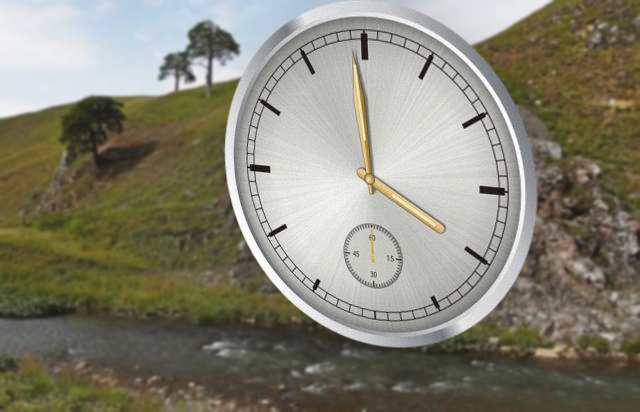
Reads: 3 h 59 min
